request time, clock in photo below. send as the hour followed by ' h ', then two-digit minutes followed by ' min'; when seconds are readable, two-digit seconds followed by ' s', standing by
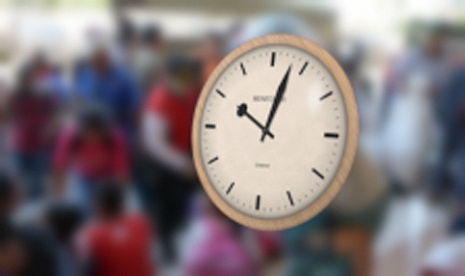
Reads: 10 h 03 min
